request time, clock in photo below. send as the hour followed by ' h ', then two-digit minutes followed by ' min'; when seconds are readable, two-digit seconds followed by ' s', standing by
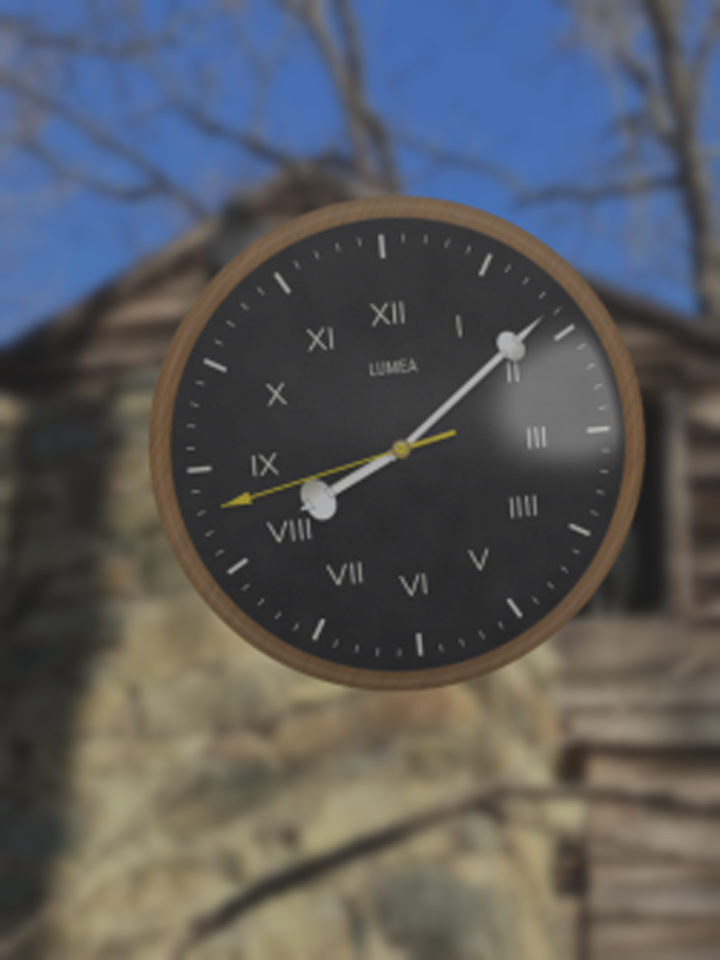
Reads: 8 h 08 min 43 s
